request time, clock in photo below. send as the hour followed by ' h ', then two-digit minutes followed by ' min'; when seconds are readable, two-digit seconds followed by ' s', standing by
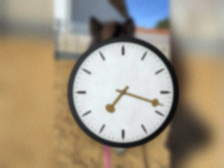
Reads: 7 h 18 min
